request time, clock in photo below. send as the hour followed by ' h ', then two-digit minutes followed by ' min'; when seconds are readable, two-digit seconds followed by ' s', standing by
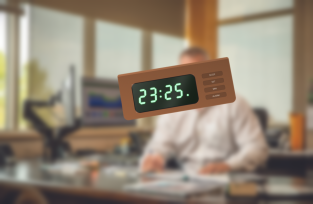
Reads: 23 h 25 min
